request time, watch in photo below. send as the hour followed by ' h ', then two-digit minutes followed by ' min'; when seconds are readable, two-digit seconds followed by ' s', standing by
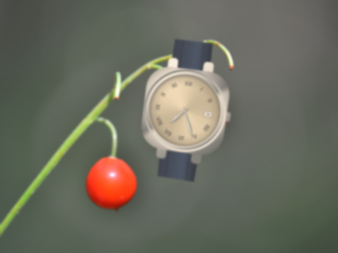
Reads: 7 h 26 min
